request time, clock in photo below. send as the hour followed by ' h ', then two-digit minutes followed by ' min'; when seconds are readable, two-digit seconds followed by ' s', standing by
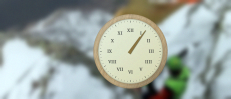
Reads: 1 h 06 min
